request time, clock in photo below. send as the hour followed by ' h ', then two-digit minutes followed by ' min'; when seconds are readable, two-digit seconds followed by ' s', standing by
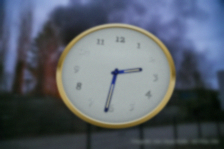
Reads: 2 h 31 min
